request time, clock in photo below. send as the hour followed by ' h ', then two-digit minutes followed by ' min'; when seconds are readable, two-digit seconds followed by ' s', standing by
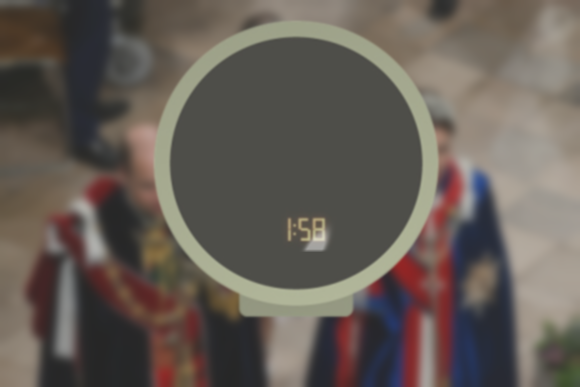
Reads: 1 h 58 min
